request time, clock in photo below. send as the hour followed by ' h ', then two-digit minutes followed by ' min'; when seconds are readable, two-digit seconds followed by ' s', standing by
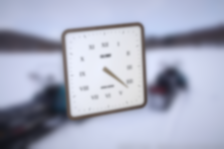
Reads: 4 h 22 min
